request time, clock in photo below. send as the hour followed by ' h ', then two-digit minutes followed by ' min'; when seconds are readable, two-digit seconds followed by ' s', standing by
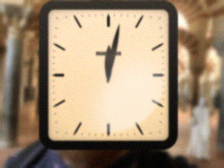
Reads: 12 h 02 min
